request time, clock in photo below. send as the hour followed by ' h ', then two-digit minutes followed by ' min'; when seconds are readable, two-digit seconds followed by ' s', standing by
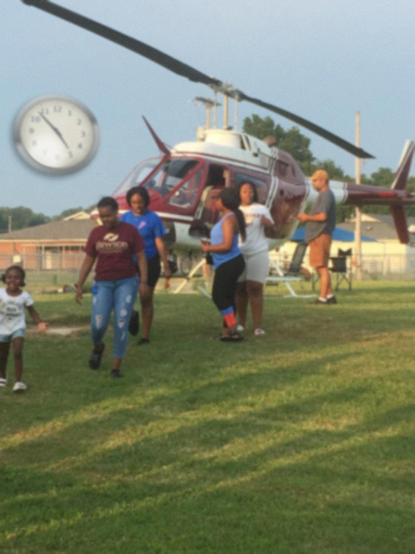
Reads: 4 h 53 min
